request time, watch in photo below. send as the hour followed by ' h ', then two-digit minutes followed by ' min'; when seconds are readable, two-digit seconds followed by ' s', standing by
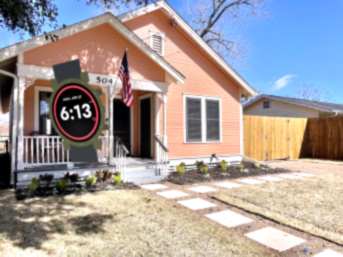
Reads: 6 h 13 min
